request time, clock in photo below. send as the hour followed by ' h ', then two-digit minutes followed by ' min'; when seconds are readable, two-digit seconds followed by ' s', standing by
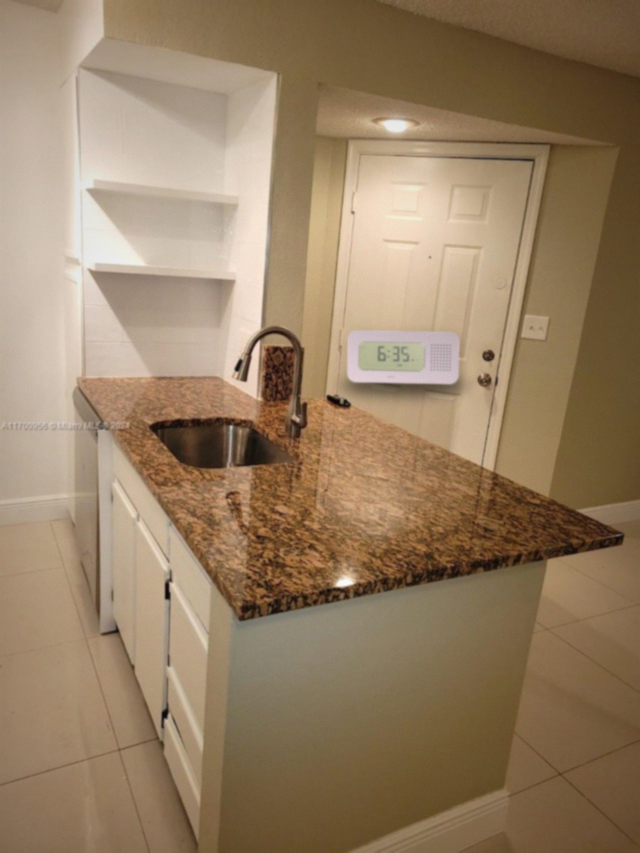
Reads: 6 h 35 min
